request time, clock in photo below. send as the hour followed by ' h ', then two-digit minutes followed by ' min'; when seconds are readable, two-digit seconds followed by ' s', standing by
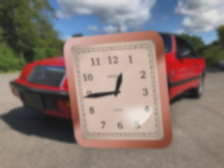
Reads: 12 h 44 min
